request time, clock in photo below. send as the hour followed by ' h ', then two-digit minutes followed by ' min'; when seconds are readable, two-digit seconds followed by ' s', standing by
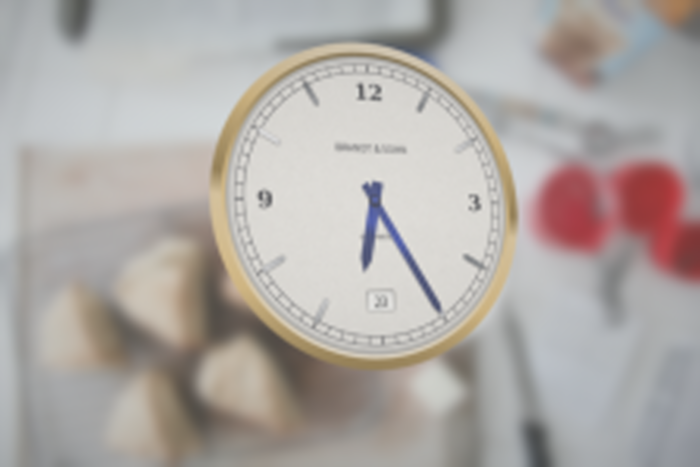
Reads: 6 h 25 min
